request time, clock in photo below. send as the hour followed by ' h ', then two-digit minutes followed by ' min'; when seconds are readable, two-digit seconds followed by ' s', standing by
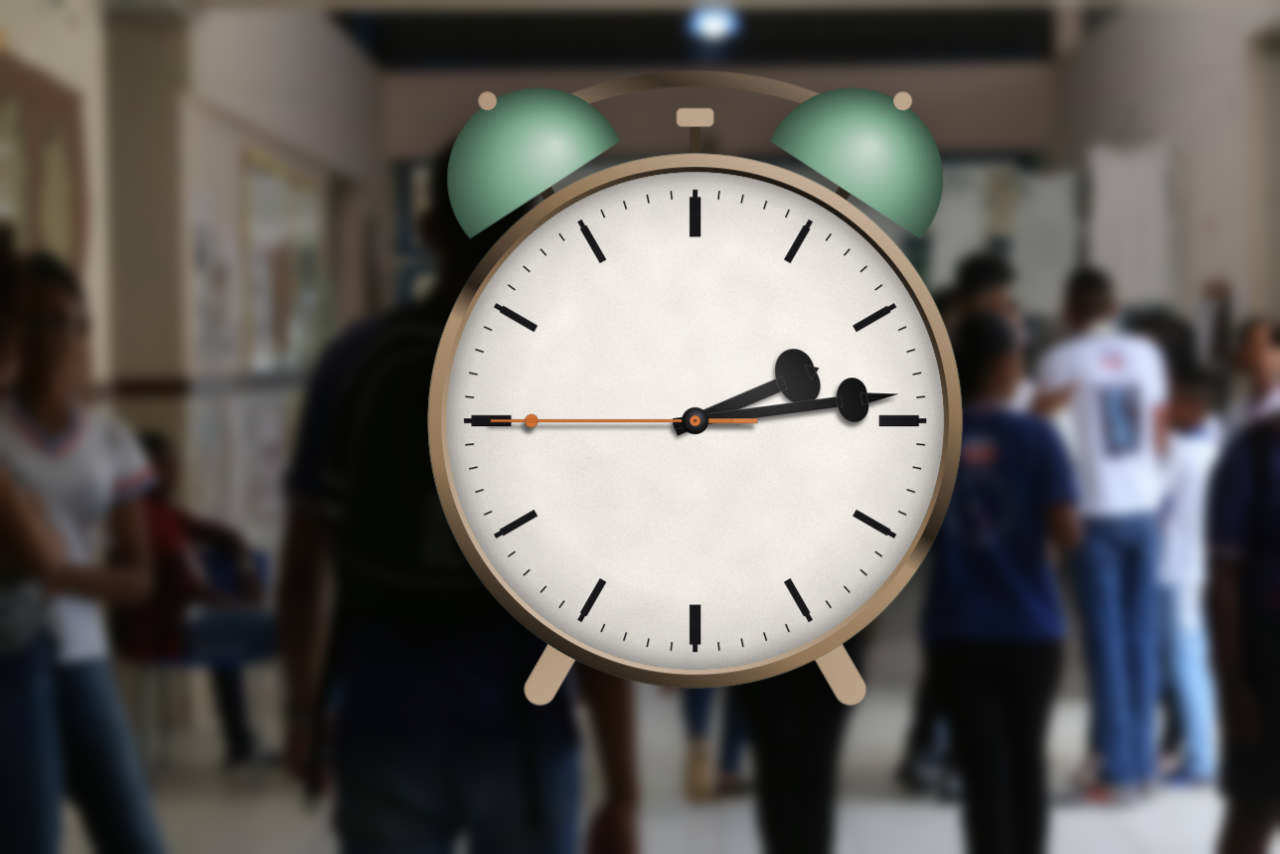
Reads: 2 h 13 min 45 s
